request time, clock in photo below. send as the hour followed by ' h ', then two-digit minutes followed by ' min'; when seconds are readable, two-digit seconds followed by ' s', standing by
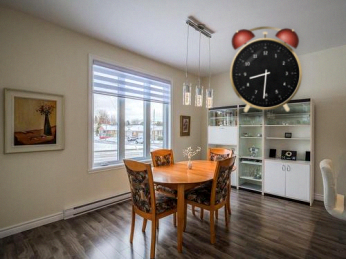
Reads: 8 h 31 min
